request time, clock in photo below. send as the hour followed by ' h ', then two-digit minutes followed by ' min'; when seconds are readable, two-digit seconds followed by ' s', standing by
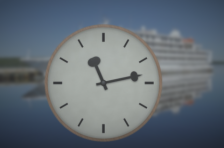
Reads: 11 h 13 min
